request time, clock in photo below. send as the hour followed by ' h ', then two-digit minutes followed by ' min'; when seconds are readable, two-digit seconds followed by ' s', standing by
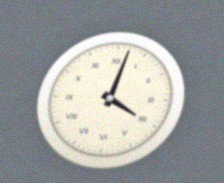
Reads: 4 h 02 min
